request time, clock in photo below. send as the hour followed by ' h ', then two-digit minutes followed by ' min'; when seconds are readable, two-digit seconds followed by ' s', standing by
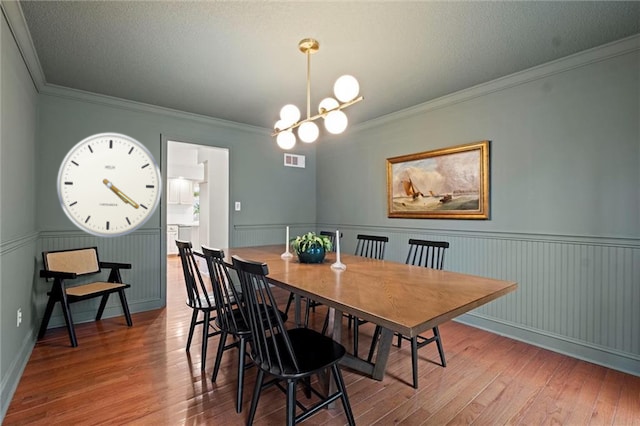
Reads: 4 h 21 min
